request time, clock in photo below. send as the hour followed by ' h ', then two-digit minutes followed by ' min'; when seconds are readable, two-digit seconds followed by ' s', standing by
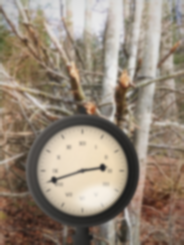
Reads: 2 h 42 min
